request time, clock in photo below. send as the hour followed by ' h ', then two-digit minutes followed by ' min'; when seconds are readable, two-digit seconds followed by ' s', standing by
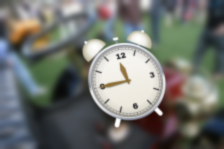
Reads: 11 h 45 min
